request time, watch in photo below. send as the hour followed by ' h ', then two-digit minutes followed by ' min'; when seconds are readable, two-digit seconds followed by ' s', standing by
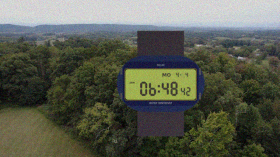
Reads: 6 h 48 min 42 s
